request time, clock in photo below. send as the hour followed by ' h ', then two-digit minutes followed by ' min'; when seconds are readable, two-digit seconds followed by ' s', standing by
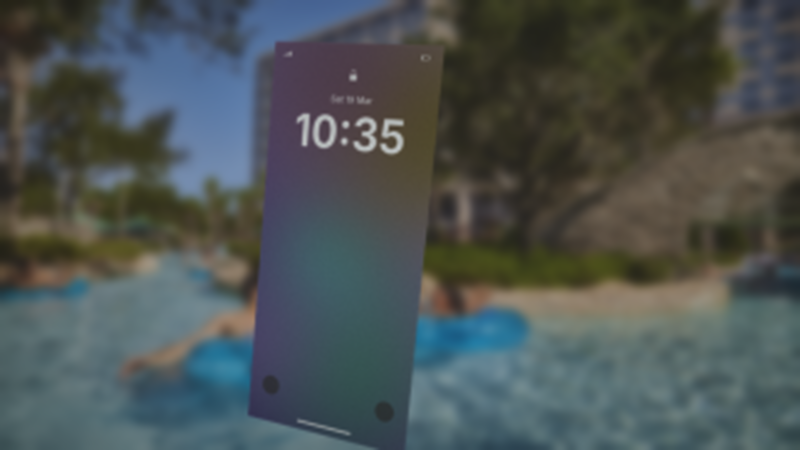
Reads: 10 h 35 min
